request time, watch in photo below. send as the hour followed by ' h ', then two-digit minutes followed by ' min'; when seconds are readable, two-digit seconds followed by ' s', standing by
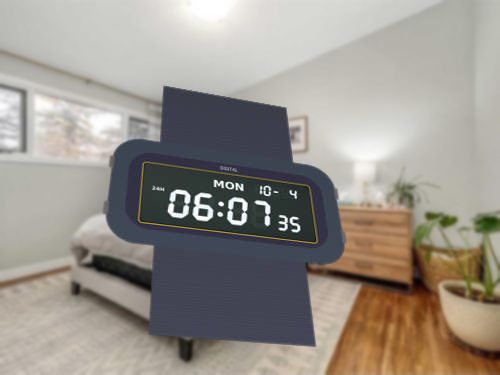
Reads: 6 h 07 min 35 s
